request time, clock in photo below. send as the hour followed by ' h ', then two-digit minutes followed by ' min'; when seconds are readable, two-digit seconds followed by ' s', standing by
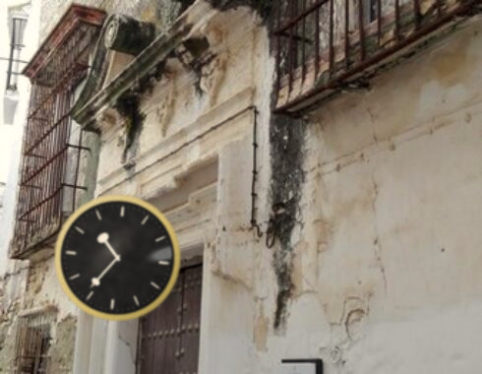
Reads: 10 h 36 min
